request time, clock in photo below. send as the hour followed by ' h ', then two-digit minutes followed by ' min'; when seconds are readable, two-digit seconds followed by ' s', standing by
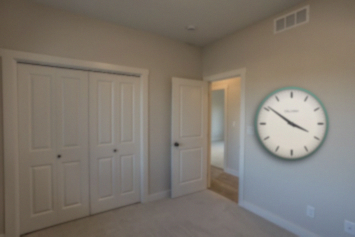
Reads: 3 h 51 min
